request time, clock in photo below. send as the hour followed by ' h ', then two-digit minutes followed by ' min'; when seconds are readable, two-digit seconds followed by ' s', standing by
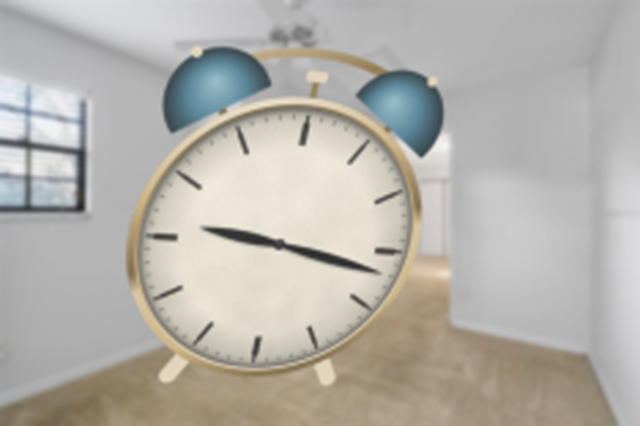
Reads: 9 h 17 min
